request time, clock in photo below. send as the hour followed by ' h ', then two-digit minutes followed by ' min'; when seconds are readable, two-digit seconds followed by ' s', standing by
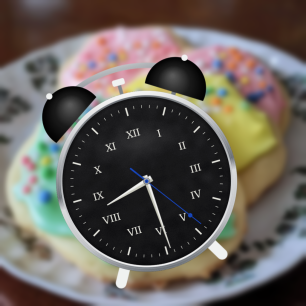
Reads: 8 h 29 min 24 s
